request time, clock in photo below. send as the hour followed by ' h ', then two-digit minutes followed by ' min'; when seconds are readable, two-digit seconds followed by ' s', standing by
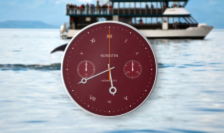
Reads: 5 h 41 min
